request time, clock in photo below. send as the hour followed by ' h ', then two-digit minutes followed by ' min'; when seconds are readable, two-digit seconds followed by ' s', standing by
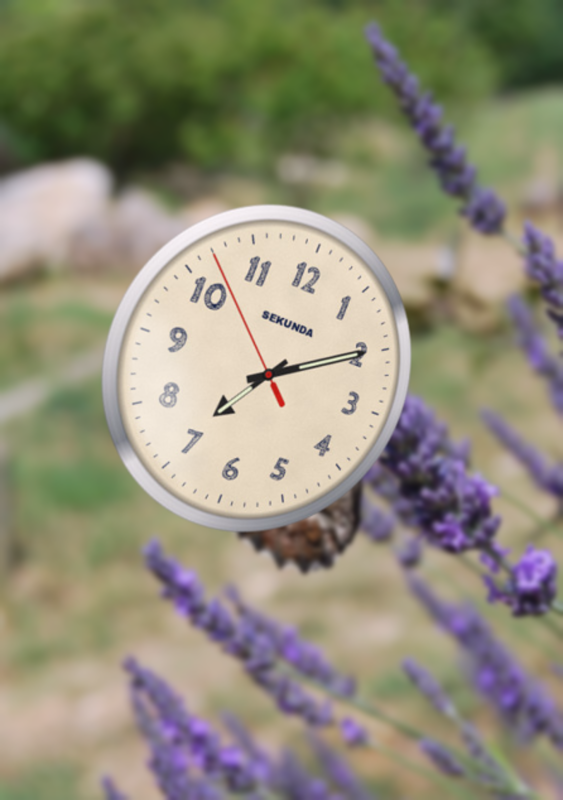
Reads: 7 h 09 min 52 s
